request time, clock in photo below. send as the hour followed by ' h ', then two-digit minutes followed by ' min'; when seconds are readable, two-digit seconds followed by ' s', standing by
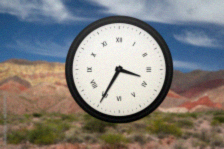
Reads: 3 h 35 min
